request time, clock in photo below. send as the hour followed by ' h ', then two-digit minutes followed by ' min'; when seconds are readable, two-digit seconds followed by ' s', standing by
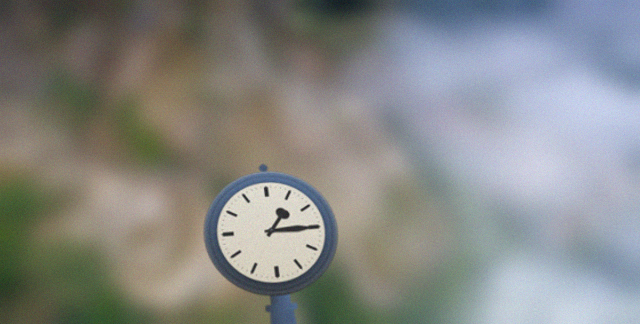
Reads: 1 h 15 min
